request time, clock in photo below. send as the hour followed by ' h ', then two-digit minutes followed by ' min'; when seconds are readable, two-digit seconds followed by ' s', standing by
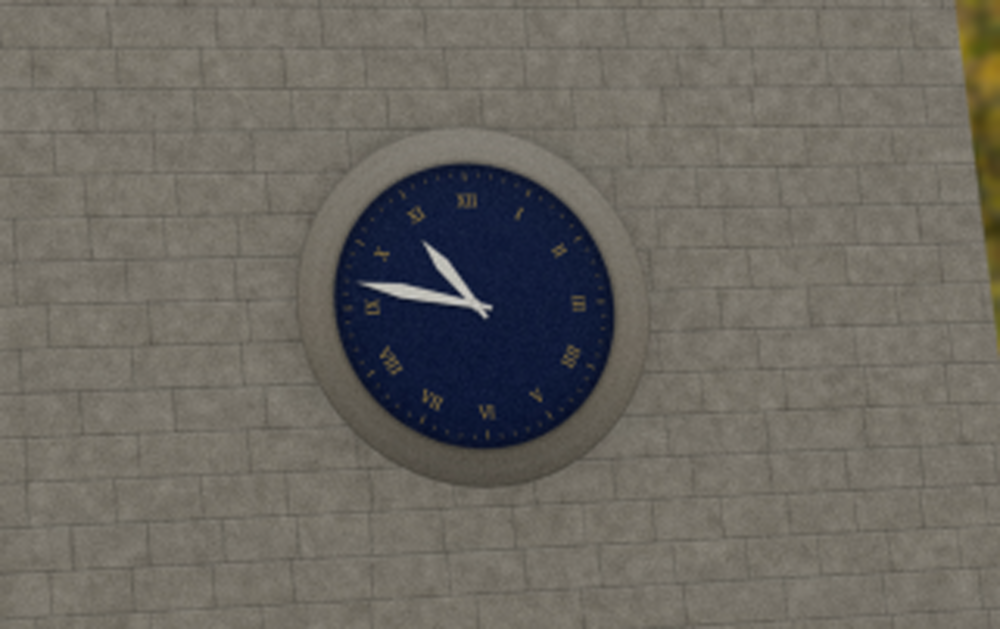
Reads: 10 h 47 min
